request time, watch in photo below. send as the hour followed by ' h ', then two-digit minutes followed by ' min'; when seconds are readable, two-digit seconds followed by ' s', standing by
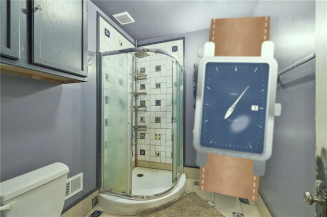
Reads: 7 h 06 min
